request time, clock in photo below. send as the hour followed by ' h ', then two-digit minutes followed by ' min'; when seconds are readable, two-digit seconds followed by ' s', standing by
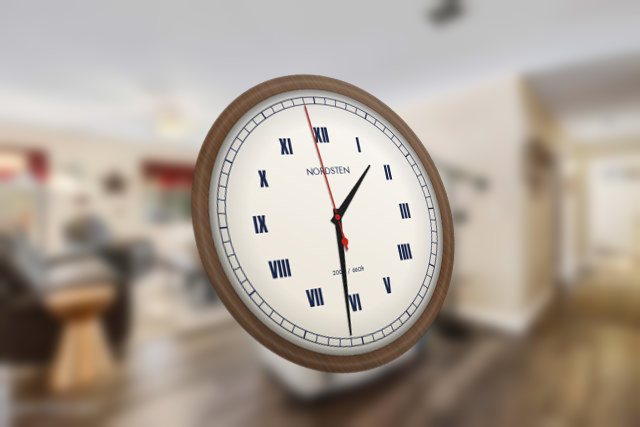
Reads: 1 h 30 min 59 s
